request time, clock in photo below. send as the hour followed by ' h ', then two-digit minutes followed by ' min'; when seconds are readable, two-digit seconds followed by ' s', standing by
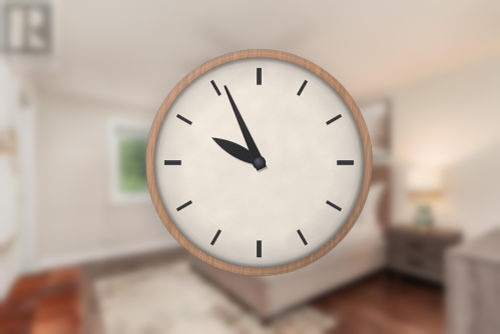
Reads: 9 h 56 min
